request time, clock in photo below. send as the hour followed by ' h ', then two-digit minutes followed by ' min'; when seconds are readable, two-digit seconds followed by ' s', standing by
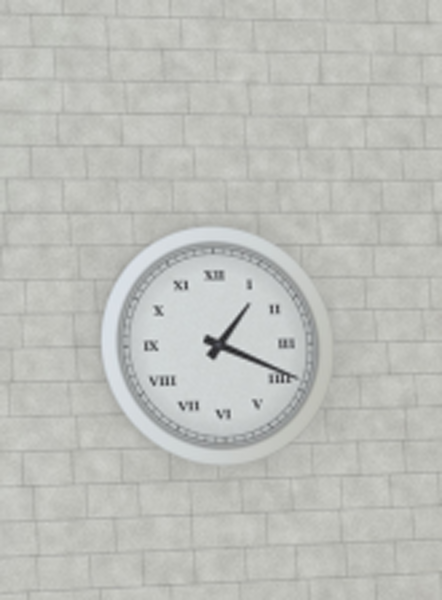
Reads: 1 h 19 min
